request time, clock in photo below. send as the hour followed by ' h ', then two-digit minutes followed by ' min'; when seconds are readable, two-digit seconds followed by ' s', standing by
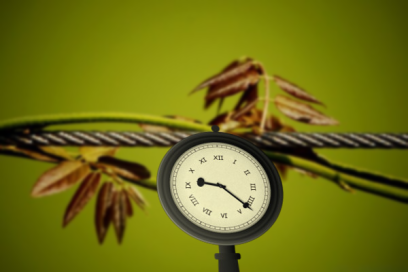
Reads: 9 h 22 min
